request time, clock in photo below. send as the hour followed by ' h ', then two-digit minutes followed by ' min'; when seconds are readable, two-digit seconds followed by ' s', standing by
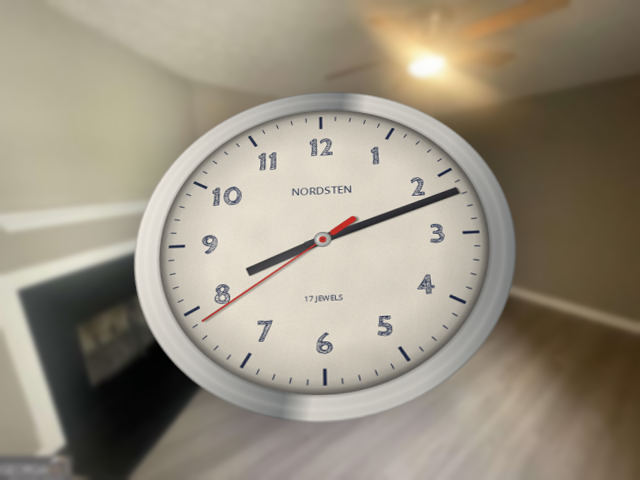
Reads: 8 h 11 min 39 s
